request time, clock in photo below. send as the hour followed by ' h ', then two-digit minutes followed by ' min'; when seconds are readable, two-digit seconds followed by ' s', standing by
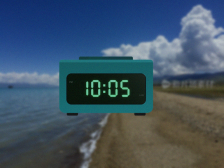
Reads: 10 h 05 min
